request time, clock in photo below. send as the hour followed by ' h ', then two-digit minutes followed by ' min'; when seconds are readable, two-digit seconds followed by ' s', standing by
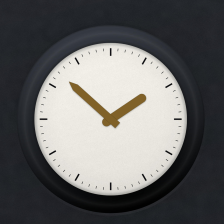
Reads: 1 h 52 min
